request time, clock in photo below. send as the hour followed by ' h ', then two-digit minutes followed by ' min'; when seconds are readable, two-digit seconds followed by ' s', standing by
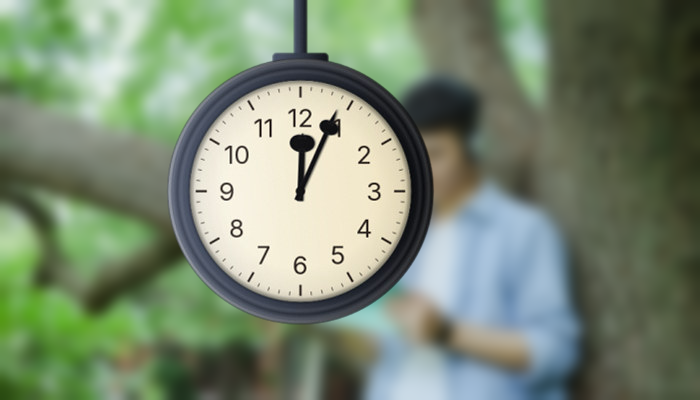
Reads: 12 h 04 min
